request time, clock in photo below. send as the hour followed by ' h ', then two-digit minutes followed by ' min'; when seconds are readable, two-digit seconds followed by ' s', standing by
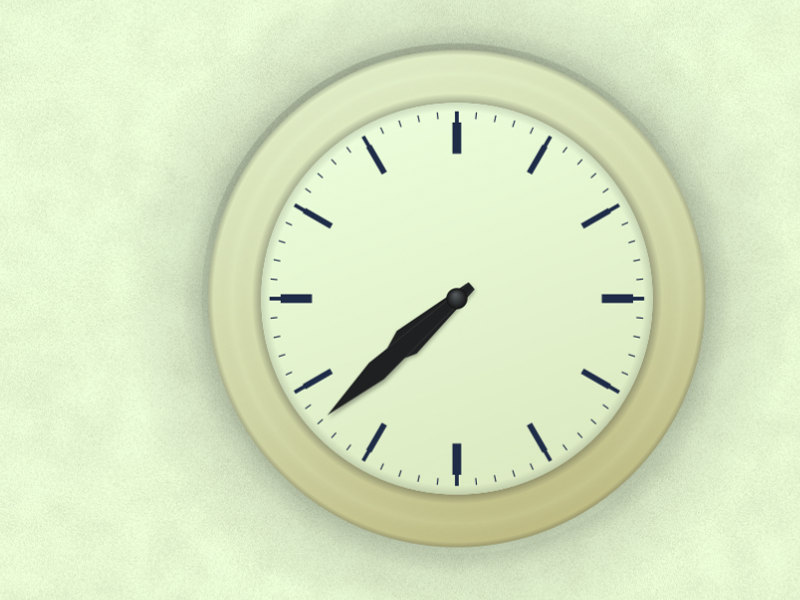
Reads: 7 h 38 min
